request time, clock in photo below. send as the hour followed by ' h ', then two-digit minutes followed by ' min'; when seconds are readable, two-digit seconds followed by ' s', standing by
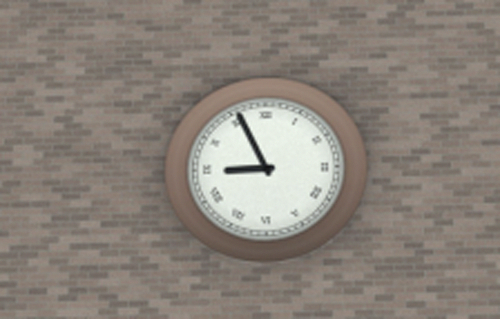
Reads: 8 h 56 min
